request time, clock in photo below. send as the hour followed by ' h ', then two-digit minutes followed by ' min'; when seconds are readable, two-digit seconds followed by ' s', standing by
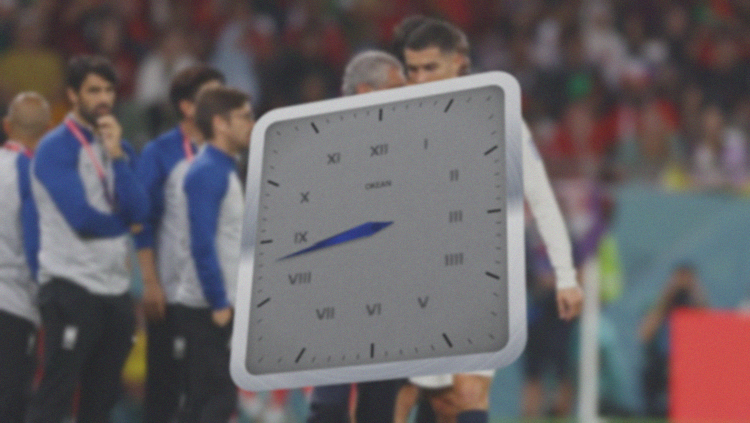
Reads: 8 h 43 min
